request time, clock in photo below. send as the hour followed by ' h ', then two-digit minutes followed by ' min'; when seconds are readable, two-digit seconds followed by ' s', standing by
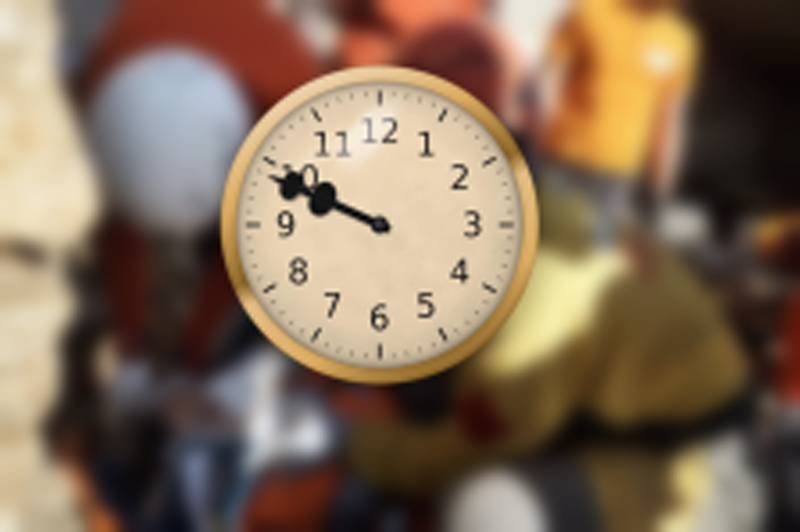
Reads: 9 h 49 min
